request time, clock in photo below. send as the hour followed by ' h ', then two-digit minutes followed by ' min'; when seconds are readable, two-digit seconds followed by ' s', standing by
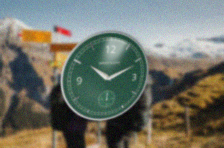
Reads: 10 h 11 min
